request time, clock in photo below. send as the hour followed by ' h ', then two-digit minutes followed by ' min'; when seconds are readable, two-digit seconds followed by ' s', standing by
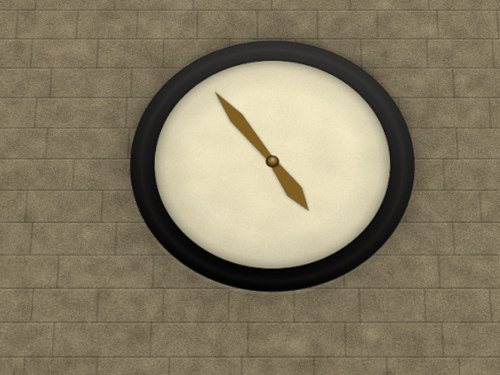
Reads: 4 h 54 min
